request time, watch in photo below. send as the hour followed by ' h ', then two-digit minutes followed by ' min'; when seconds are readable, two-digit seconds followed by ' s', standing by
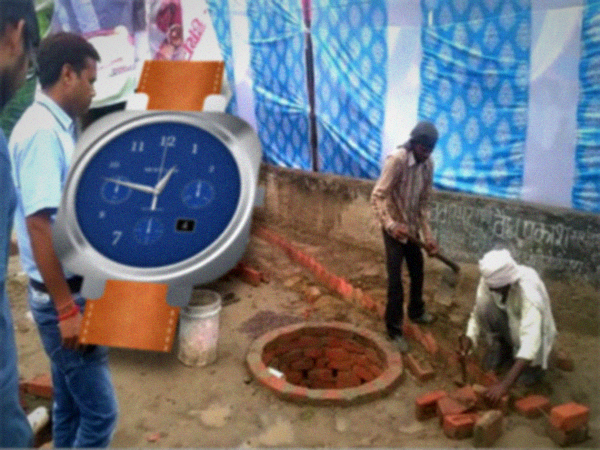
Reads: 12 h 47 min
